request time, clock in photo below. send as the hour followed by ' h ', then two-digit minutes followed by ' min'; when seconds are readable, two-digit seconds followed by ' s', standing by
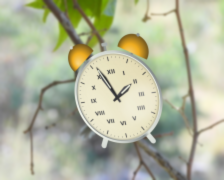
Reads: 1 h 56 min
